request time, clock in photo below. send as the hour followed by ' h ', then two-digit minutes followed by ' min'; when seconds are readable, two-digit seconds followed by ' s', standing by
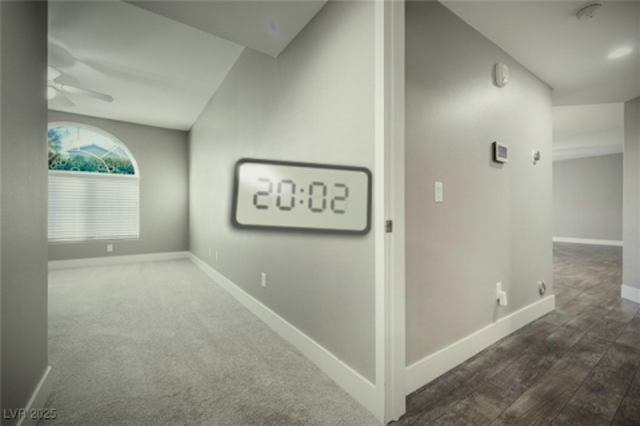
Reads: 20 h 02 min
